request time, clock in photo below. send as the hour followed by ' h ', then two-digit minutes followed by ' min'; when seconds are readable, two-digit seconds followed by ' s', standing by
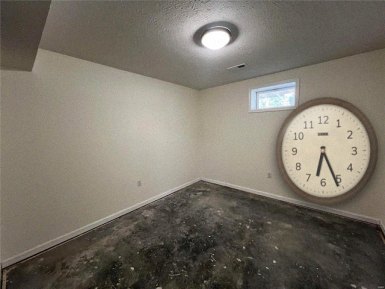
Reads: 6 h 26 min
